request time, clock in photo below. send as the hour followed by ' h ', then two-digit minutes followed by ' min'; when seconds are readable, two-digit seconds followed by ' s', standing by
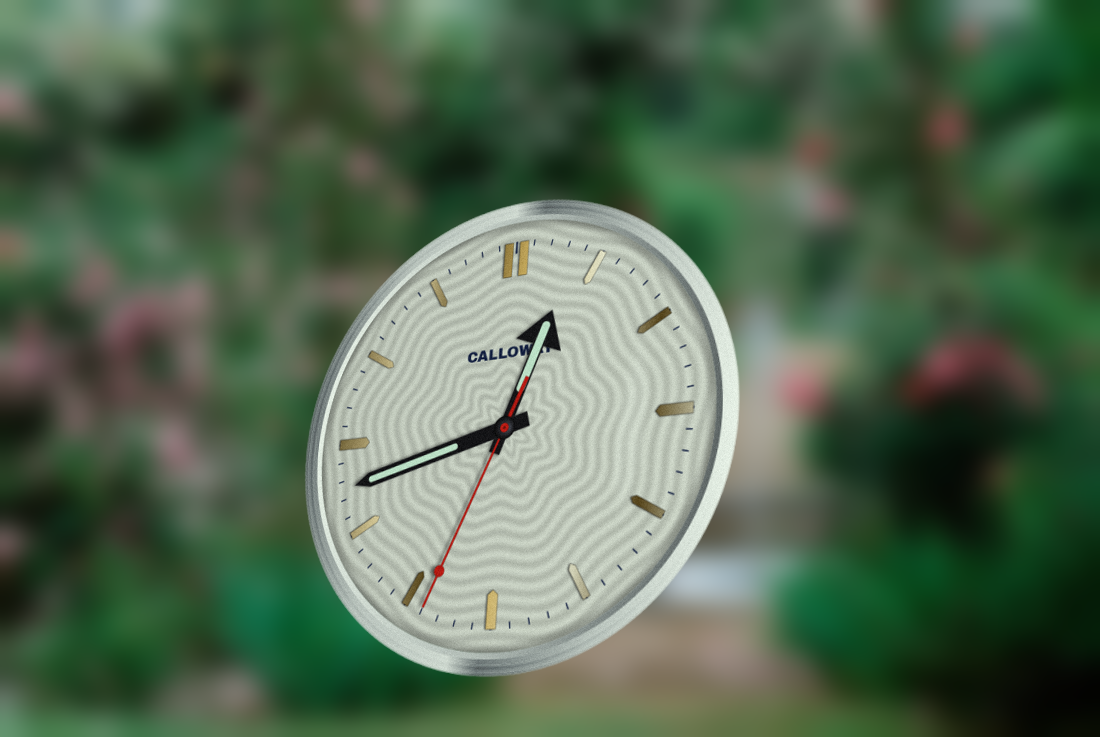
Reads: 12 h 42 min 34 s
